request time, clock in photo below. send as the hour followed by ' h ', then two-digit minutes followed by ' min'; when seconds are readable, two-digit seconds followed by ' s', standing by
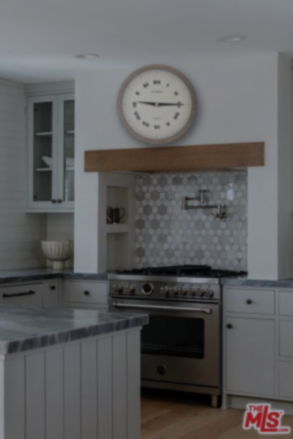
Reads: 9 h 15 min
